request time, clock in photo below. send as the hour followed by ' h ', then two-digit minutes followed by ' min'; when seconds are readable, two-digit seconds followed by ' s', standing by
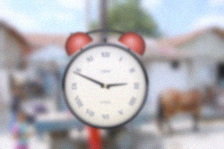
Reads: 2 h 49 min
